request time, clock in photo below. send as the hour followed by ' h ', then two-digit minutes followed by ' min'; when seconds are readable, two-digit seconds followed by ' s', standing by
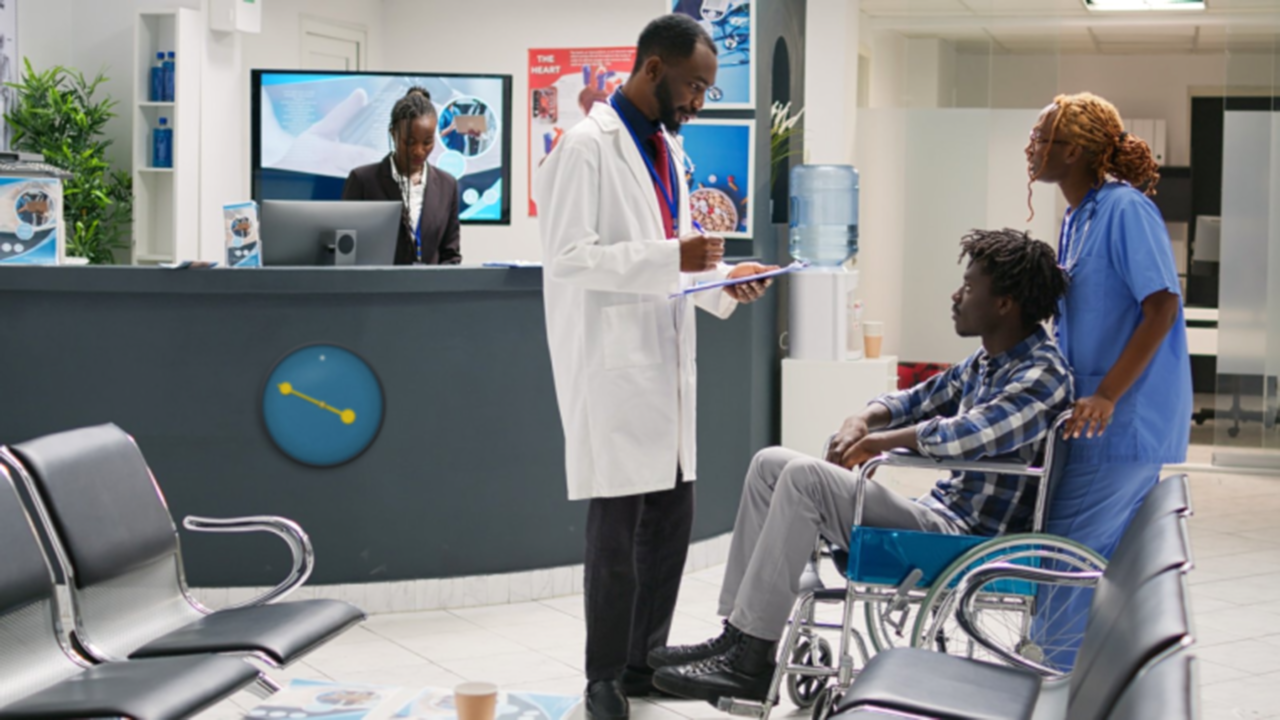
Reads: 3 h 49 min
